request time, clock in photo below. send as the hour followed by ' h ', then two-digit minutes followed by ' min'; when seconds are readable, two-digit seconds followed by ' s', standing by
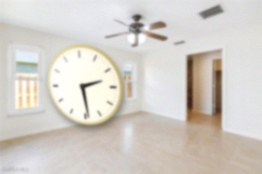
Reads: 2 h 29 min
